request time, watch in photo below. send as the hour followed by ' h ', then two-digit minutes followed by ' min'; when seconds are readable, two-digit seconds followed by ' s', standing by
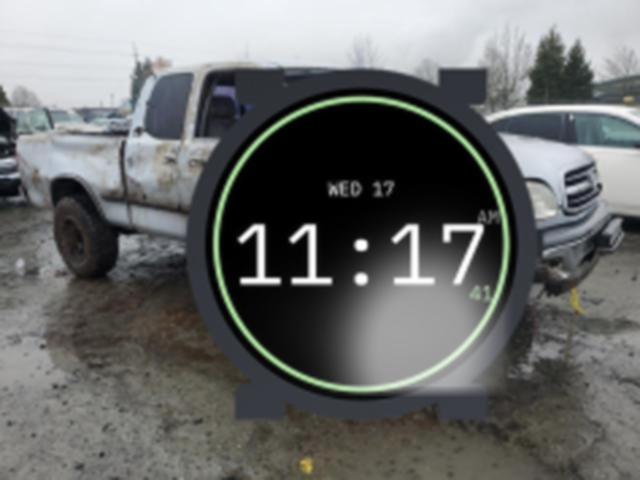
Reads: 11 h 17 min
